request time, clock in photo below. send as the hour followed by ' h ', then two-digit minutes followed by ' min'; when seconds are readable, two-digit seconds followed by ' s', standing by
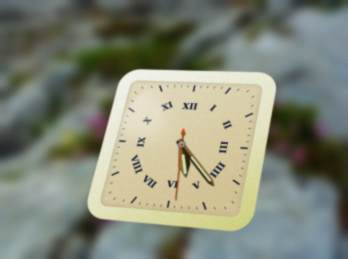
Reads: 5 h 22 min 29 s
